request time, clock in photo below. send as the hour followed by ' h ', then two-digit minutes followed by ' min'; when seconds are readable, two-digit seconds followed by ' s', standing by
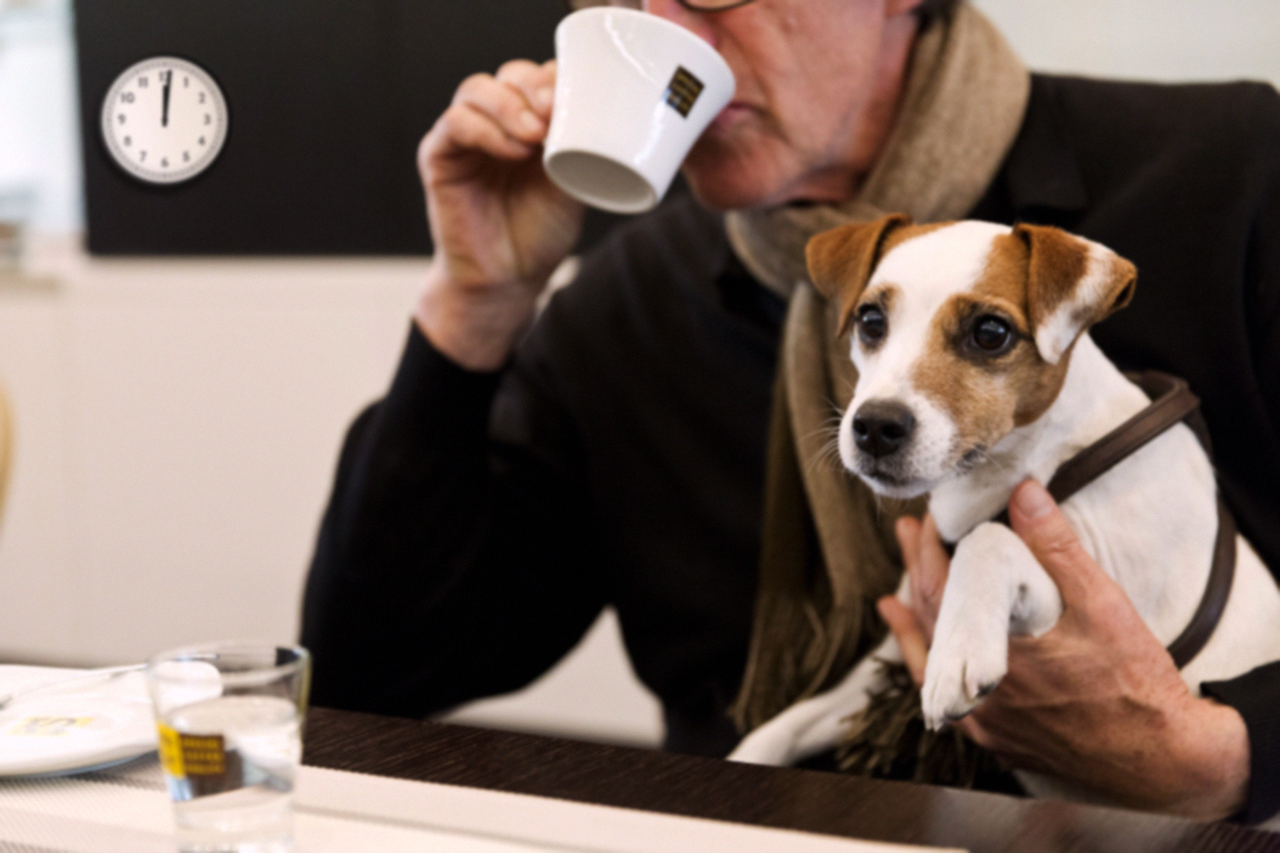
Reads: 12 h 01 min
